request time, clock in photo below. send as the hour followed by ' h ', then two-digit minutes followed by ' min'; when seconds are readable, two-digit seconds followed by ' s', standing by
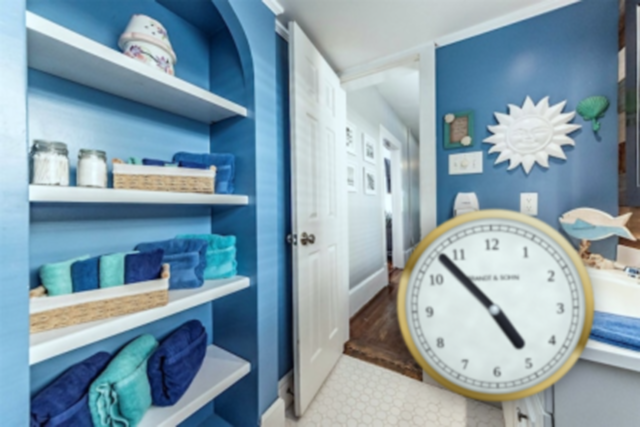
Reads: 4 h 53 min
